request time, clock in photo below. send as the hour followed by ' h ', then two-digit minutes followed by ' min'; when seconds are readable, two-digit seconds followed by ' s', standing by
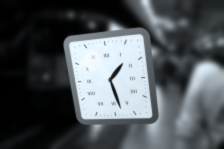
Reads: 1 h 28 min
